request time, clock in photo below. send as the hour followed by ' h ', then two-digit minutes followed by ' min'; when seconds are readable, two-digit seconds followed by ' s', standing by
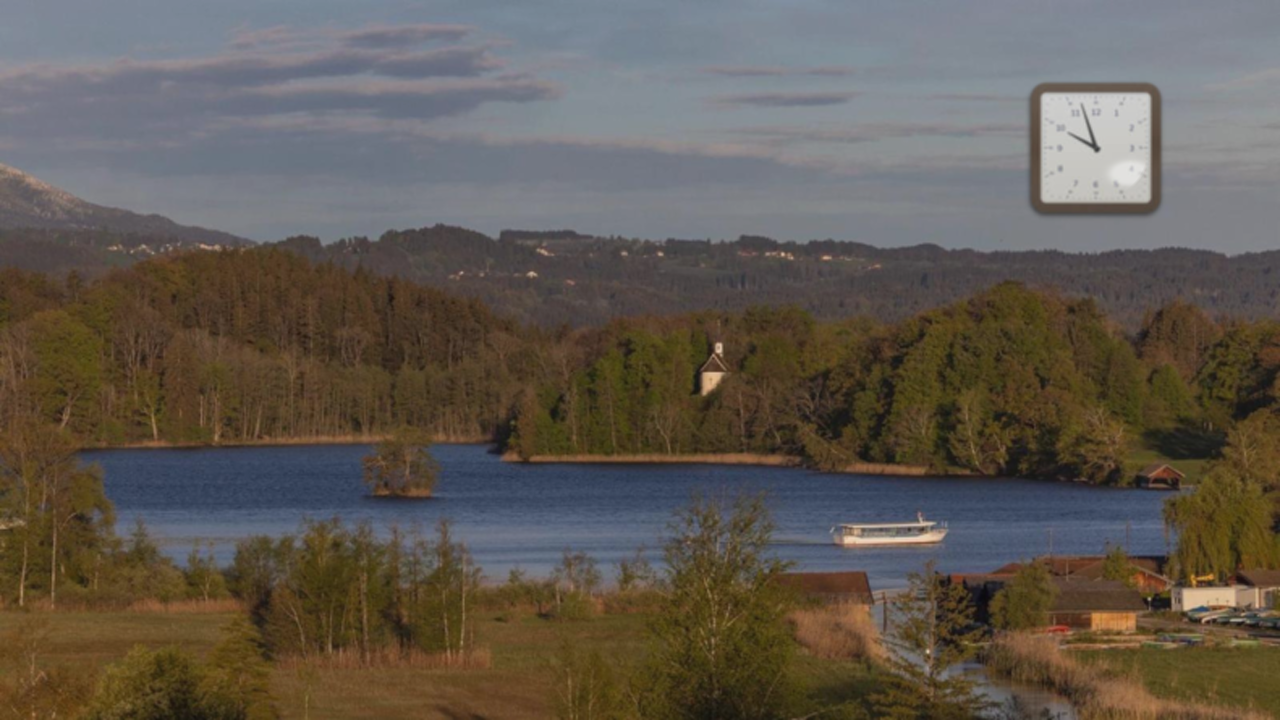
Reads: 9 h 57 min
